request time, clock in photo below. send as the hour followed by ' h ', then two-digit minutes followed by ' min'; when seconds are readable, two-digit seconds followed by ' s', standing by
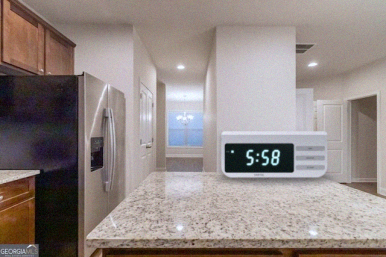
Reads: 5 h 58 min
